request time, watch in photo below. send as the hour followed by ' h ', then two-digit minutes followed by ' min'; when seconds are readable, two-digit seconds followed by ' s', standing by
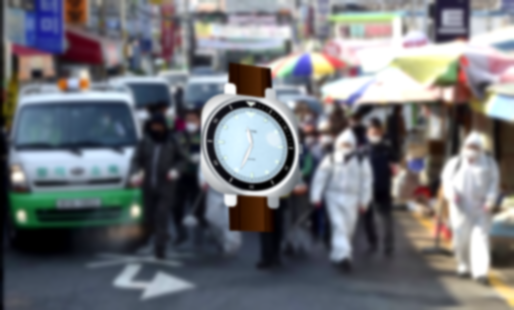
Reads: 11 h 34 min
